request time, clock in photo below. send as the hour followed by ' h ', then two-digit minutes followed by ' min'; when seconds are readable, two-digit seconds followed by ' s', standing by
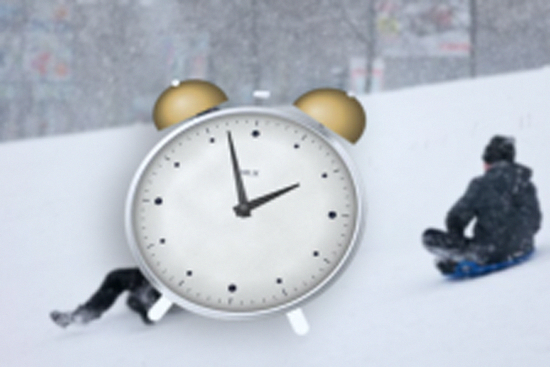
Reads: 1 h 57 min
